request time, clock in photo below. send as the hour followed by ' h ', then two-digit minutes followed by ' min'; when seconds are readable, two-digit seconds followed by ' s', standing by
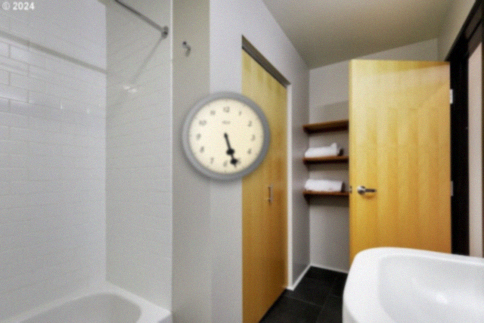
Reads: 5 h 27 min
